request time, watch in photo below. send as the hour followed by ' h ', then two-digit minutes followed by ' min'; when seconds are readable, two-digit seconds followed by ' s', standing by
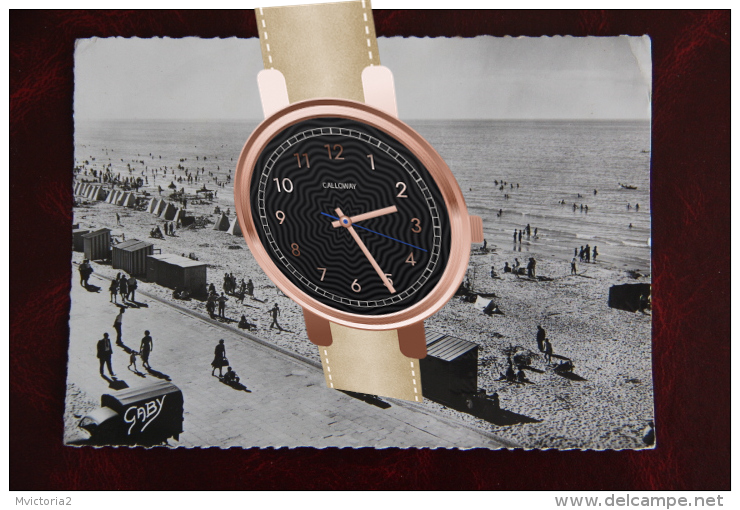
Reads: 2 h 25 min 18 s
